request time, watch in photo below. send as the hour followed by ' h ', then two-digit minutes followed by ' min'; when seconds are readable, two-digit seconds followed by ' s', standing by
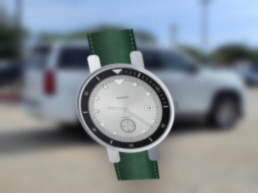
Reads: 9 h 22 min
